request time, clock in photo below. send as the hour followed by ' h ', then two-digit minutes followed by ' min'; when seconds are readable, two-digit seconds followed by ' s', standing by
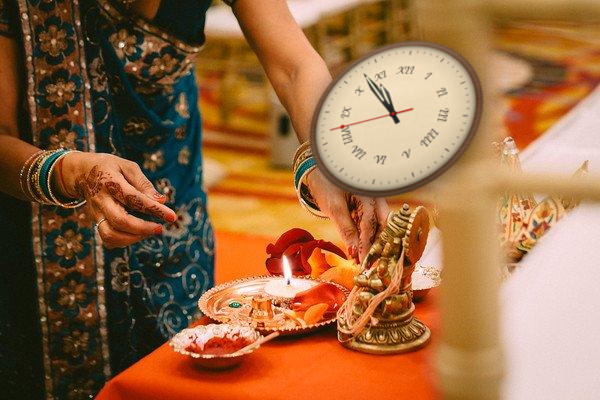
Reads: 10 h 52 min 42 s
